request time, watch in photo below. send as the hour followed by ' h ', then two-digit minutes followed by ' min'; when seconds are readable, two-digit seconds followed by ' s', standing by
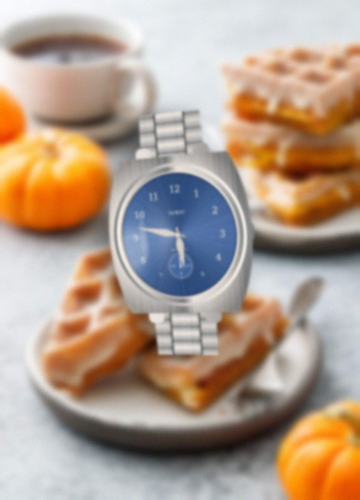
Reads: 5 h 47 min
